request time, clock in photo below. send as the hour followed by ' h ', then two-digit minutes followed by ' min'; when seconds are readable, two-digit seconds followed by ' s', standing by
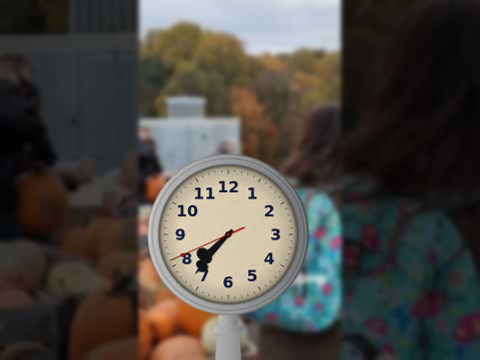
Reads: 7 h 36 min 41 s
